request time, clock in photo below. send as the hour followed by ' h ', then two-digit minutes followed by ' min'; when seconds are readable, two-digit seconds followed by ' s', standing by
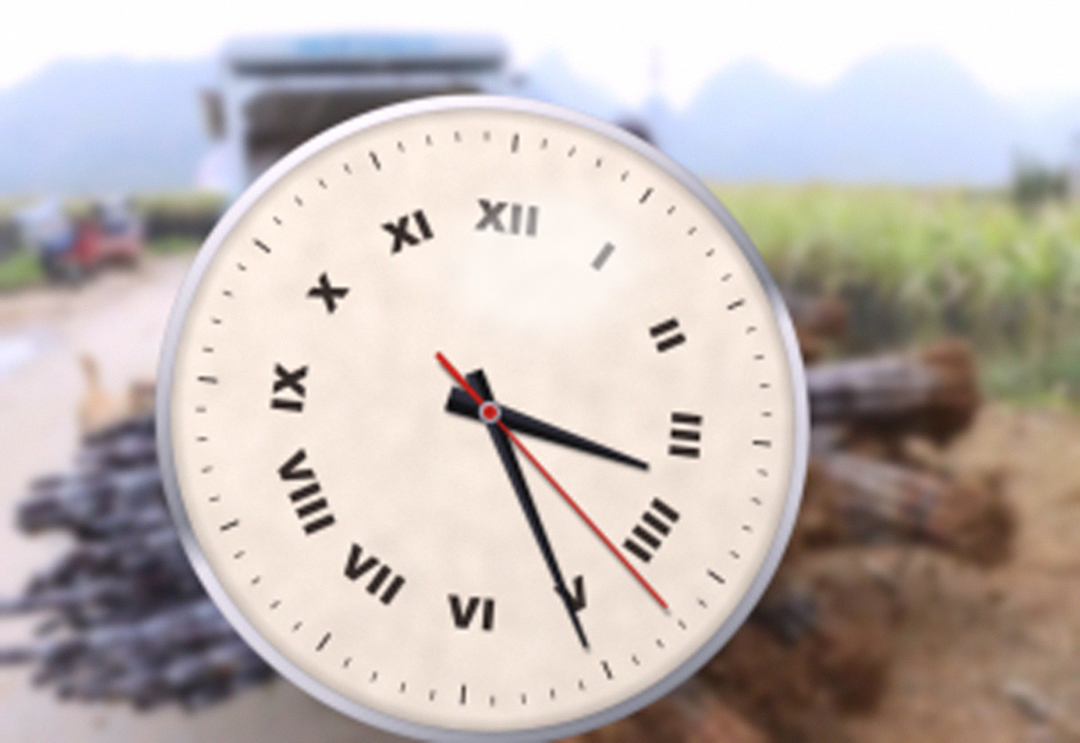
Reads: 3 h 25 min 22 s
